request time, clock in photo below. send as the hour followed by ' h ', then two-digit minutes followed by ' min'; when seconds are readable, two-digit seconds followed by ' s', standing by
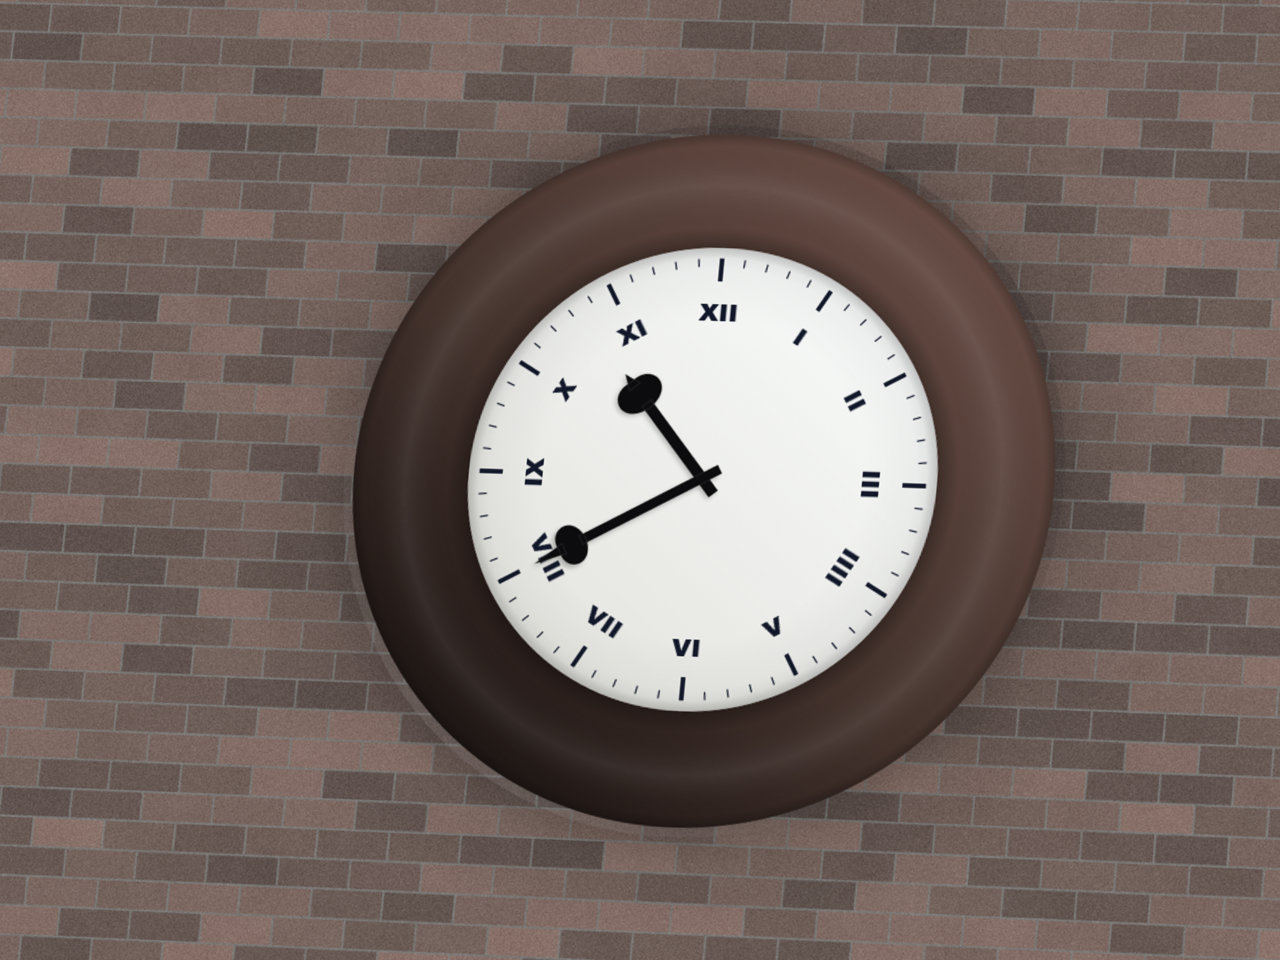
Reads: 10 h 40 min
